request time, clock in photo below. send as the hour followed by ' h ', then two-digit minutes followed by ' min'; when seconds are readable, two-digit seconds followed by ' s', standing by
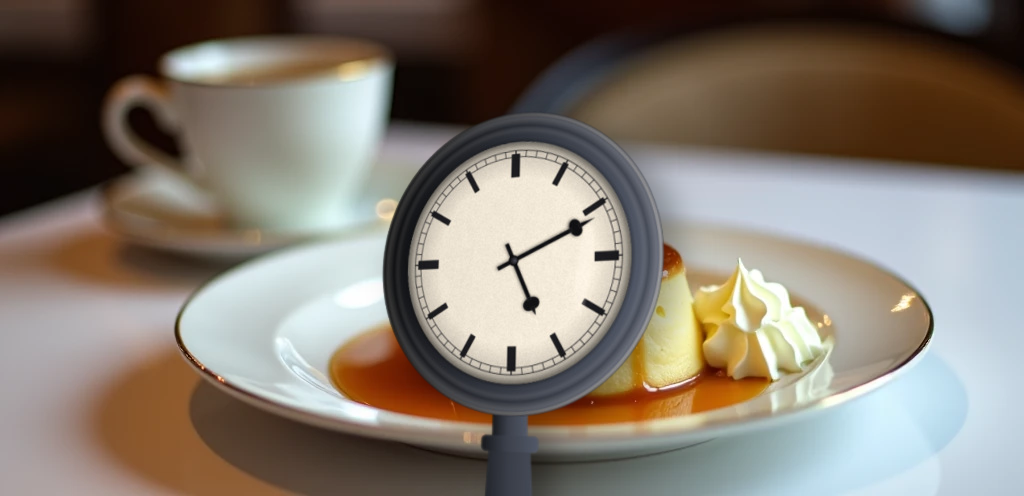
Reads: 5 h 11 min
